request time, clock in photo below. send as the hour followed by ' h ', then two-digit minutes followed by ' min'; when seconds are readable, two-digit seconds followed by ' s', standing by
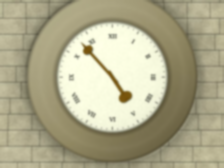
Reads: 4 h 53 min
